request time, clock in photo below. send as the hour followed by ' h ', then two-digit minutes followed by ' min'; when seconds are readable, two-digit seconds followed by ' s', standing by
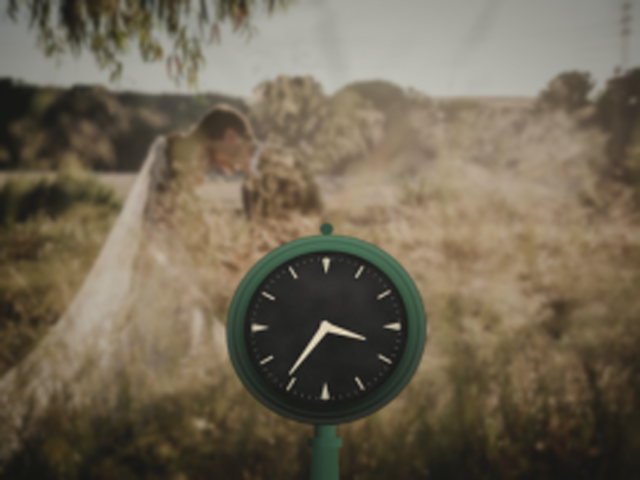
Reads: 3 h 36 min
